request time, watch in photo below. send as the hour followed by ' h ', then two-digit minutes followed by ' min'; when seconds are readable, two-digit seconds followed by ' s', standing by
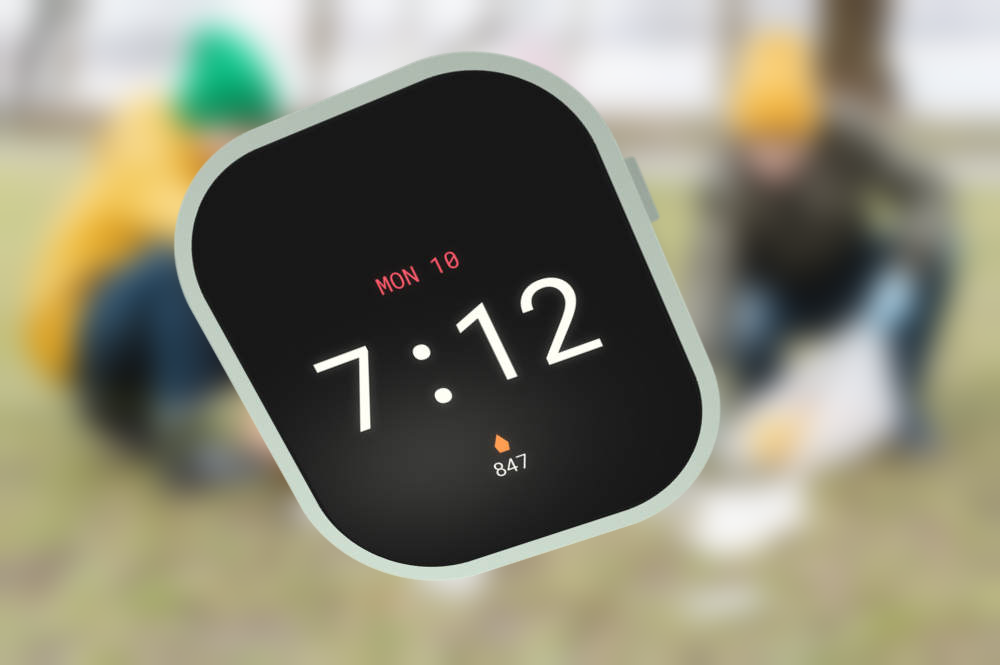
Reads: 7 h 12 min
